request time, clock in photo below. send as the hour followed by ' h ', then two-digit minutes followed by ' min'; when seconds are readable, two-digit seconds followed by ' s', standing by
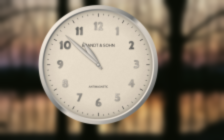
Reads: 10 h 52 min
